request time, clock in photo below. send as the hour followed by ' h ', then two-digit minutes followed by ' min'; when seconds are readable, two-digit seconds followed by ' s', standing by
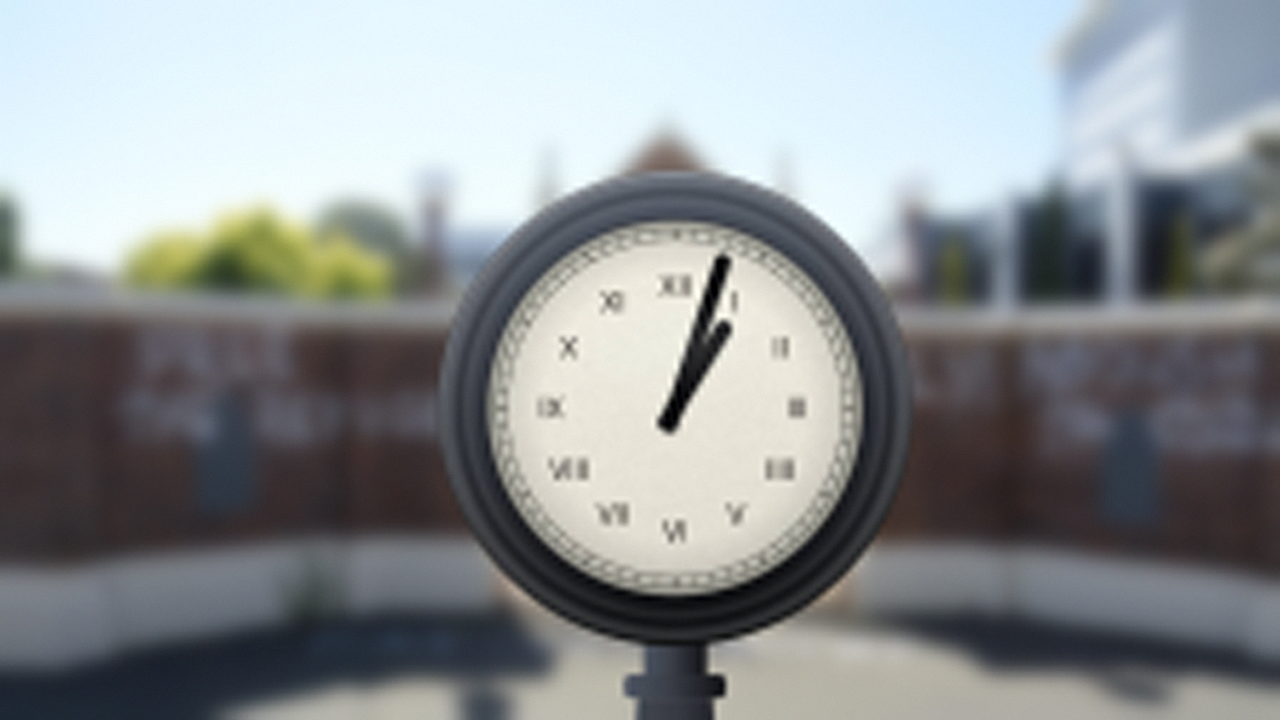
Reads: 1 h 03 min
